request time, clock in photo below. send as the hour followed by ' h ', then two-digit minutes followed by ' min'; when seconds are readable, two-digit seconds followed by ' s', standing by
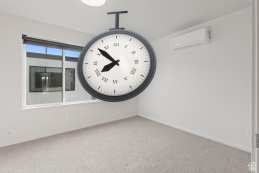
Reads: 7 h 52 min
